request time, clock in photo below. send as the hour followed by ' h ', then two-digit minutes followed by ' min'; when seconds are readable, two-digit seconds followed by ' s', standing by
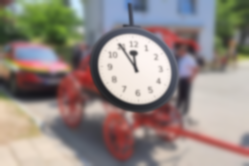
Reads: 11 h 55 min
